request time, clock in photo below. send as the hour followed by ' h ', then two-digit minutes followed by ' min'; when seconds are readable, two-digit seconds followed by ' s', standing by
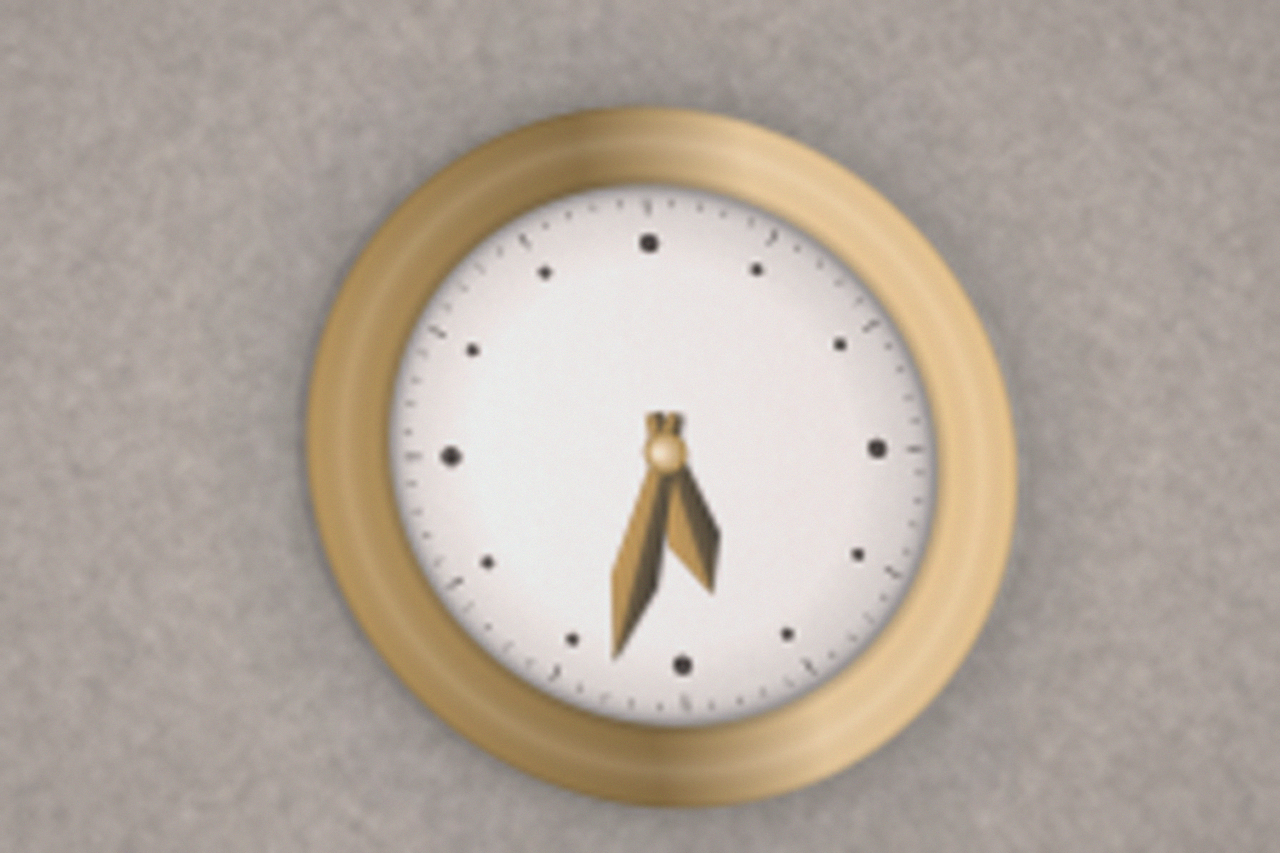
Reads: 5 h 33 min
